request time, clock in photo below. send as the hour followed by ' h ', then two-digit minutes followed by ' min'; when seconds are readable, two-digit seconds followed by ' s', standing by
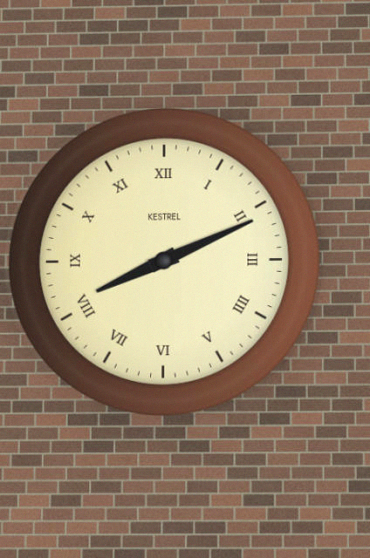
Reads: 8 h 11 min
